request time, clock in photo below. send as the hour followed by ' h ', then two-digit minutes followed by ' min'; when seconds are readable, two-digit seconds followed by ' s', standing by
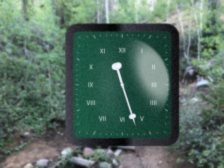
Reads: 11 h 27 min
